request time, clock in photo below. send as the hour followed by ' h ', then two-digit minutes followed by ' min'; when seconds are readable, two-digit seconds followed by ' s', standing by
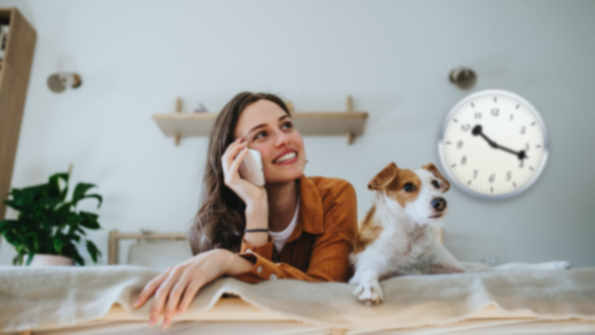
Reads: 10 h 18 min
